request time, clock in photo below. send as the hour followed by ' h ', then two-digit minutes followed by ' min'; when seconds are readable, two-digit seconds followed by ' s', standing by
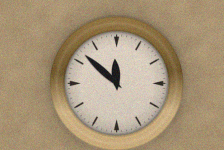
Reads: 11 h 52 min
